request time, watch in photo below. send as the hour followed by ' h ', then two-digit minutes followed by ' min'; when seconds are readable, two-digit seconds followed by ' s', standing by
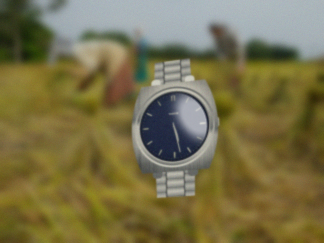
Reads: 5 h 28 min
